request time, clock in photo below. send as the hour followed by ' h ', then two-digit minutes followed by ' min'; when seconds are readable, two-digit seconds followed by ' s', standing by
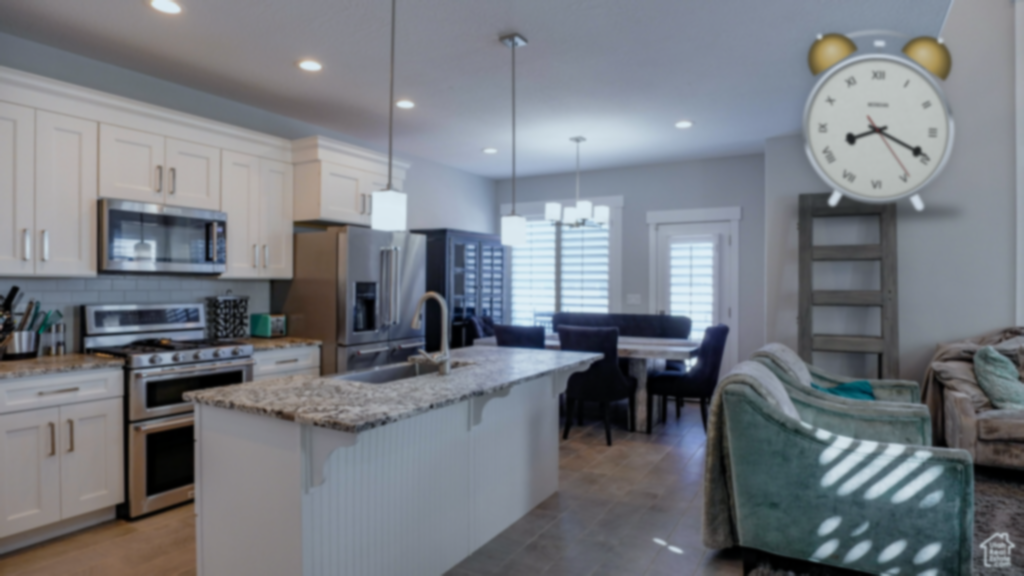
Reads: 8 h 19 min 24 s
